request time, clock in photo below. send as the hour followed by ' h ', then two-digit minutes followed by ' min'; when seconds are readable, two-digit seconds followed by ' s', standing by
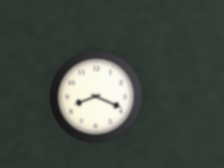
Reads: 8 h 19 min
